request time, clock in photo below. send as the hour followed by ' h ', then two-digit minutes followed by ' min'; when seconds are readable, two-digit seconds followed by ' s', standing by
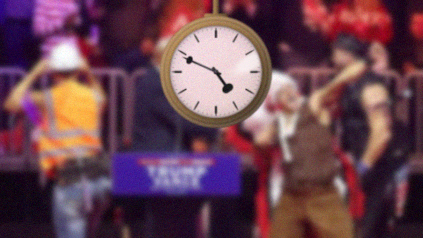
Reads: 4 h 49 min
